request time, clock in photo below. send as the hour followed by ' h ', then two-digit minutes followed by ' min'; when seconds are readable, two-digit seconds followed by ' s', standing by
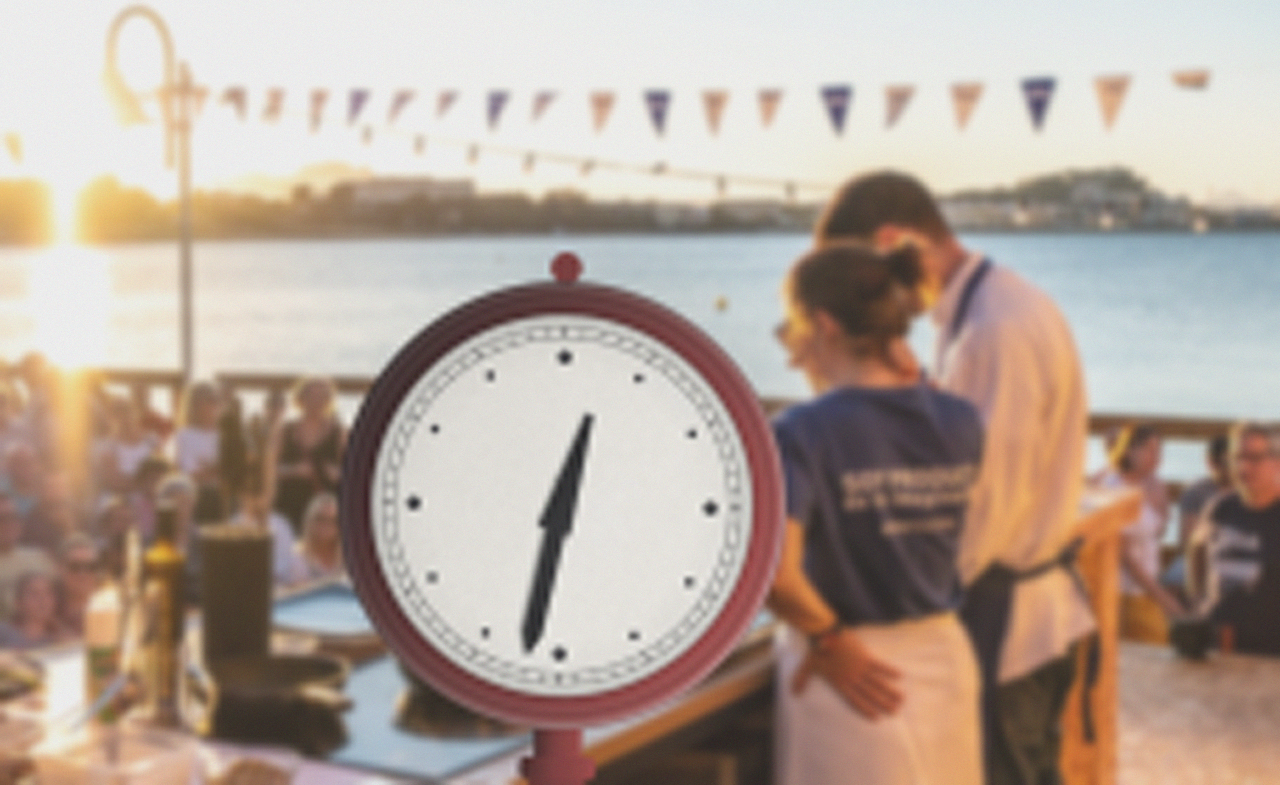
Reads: 12 h 32 min
